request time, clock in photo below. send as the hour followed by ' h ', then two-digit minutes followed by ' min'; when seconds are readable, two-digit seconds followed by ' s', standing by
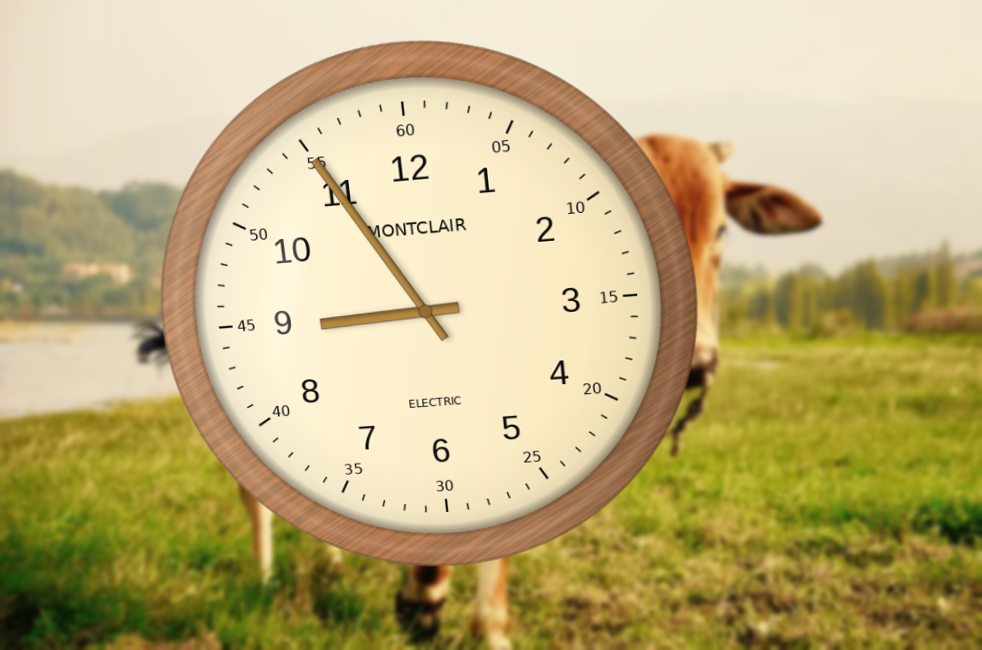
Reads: 8 h 55 min
